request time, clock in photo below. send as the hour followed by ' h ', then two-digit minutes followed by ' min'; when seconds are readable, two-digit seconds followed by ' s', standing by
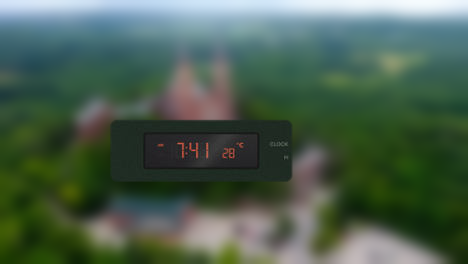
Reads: 7 h 41 min
